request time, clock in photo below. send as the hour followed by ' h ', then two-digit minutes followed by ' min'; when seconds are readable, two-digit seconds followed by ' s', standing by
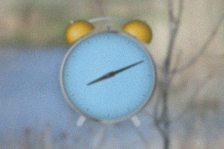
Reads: 8 h 11 min
